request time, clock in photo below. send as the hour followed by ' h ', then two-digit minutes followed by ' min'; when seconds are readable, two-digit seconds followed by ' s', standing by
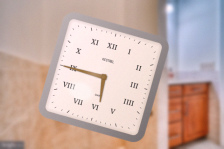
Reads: 5 h 45 min
